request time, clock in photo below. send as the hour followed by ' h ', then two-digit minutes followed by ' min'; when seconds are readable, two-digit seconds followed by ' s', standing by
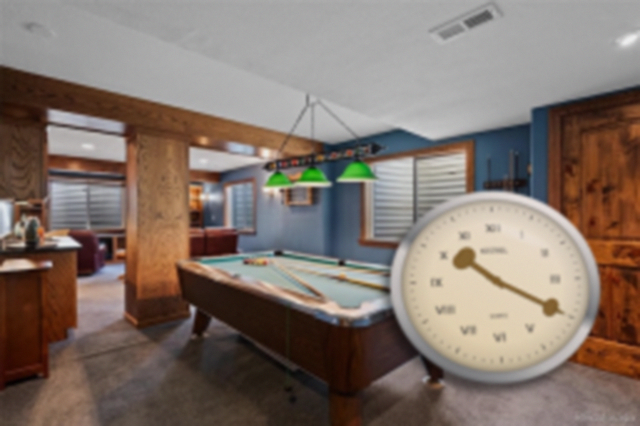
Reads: 10 h 20 min
